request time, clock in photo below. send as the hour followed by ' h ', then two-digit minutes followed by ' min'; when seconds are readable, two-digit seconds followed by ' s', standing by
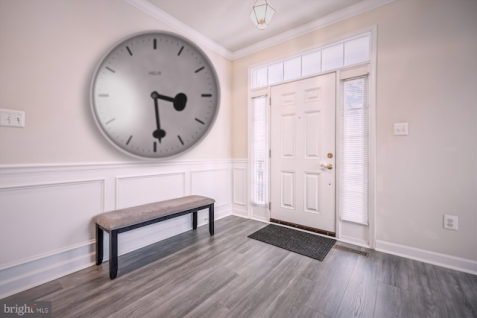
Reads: 3 h 29 min
